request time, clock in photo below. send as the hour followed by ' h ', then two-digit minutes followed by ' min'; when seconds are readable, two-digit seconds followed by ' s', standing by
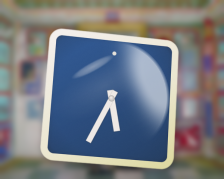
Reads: 5 h 34 min
